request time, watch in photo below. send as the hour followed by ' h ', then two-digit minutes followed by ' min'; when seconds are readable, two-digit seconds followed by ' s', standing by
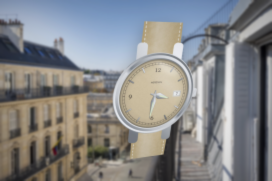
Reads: 3 h 31 min
